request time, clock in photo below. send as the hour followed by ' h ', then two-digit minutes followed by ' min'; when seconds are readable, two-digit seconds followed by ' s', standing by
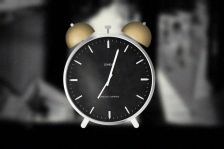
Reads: 7 h 03 min
